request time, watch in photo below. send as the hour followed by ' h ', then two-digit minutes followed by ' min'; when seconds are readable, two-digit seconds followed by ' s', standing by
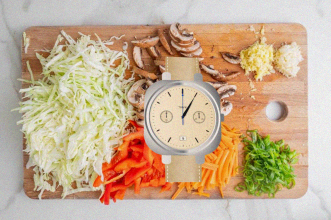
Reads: 1 h 05 min
